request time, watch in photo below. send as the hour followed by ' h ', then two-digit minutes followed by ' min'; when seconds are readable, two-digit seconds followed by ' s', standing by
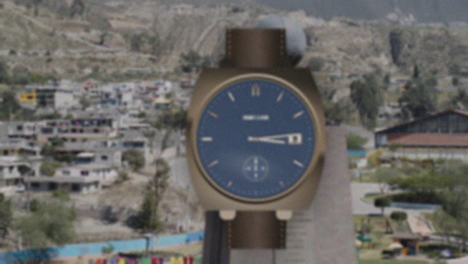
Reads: 3 h 14 min
